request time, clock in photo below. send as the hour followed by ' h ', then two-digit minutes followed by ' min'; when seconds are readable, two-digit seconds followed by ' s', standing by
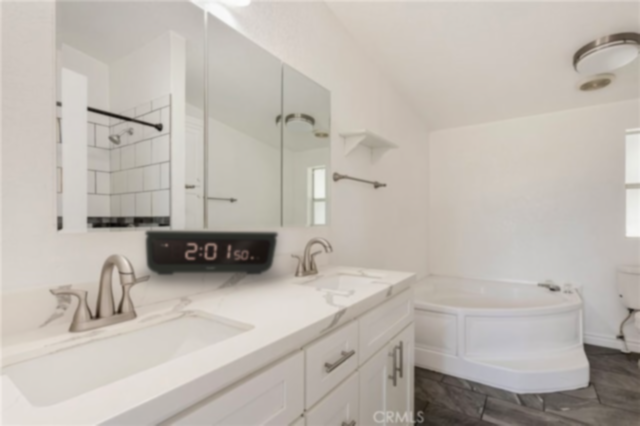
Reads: 2 h 01 min
